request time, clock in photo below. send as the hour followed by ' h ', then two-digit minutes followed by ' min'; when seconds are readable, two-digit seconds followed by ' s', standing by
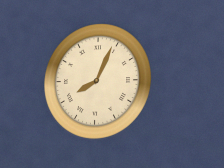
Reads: 8 h 04 min
